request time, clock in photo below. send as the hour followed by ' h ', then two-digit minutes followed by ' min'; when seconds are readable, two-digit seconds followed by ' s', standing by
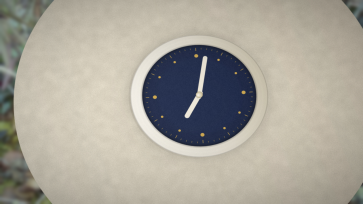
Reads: 7 h 02 min
